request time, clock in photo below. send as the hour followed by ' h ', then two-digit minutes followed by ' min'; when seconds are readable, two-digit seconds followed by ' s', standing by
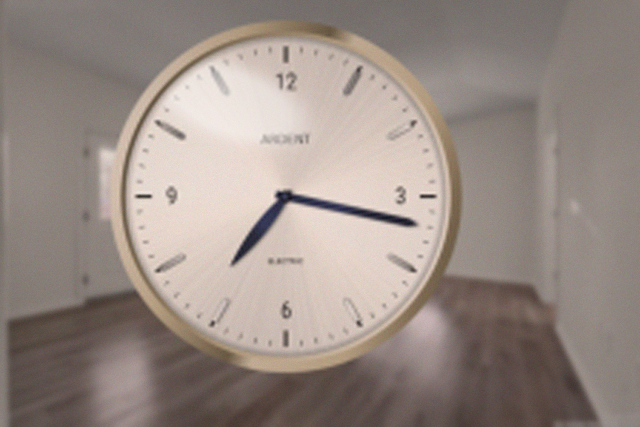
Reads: 7 h 17 min
